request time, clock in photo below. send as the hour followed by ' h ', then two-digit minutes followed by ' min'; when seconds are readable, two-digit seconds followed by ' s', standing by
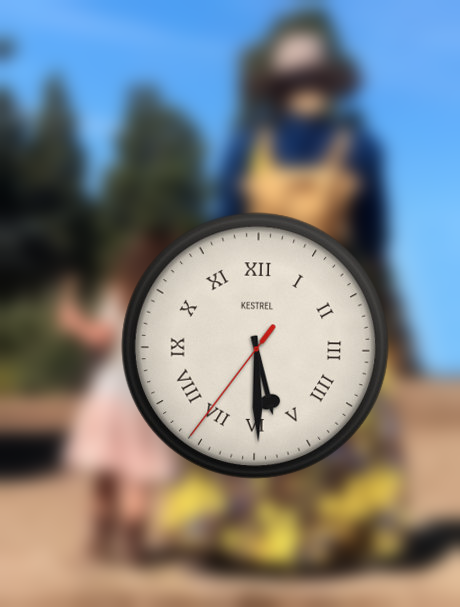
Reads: 5 h 29 min 36 s
